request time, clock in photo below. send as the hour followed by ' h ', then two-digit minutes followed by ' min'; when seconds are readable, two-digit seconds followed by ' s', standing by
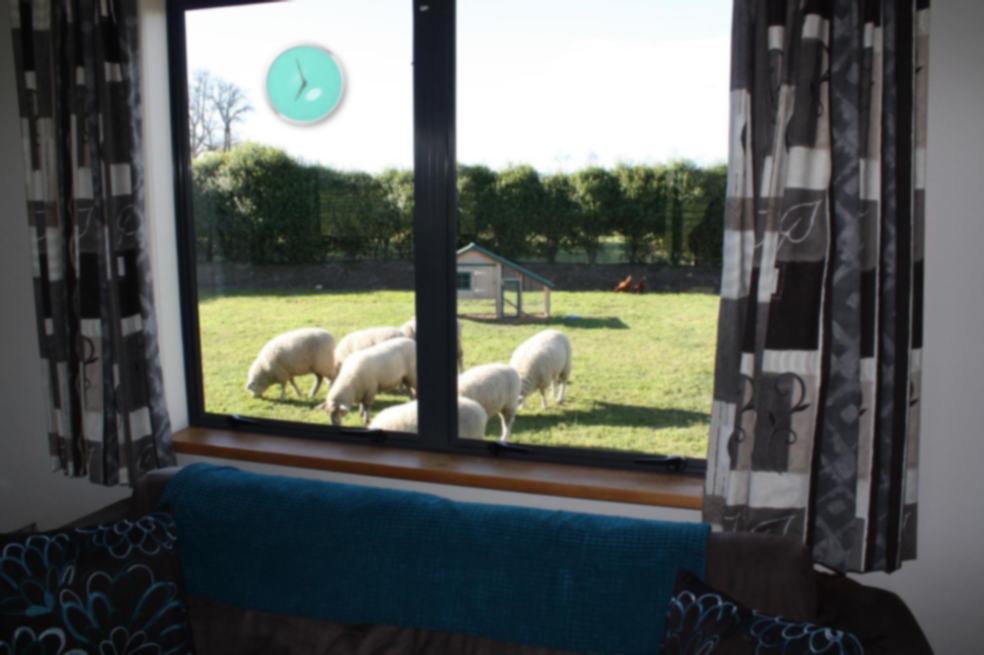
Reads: 6 h 57 min
